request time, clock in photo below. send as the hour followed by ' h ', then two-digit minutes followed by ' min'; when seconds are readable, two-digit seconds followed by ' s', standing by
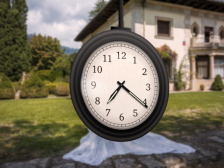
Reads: 7 h 21 min
